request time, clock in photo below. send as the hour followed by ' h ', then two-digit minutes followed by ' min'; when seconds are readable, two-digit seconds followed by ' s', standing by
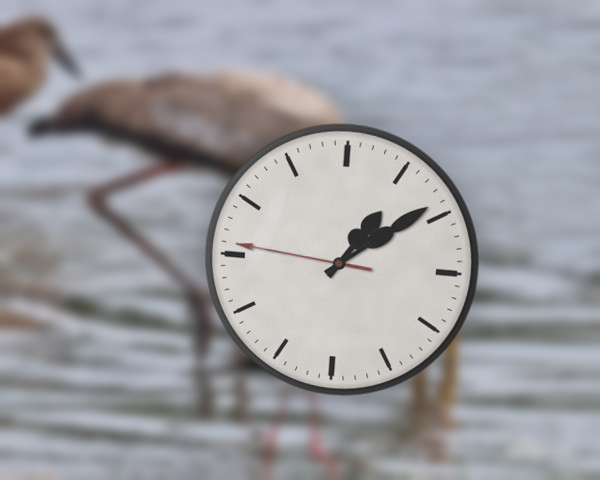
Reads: 1 h 08 min 46 s
